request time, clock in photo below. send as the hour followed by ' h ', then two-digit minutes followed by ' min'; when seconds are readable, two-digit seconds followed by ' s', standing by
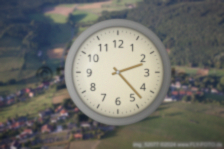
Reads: 2 h 23 min
